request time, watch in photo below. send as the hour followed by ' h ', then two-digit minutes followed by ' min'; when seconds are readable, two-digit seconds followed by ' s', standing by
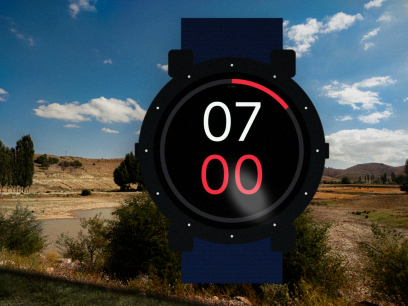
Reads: 7 h 00 min
